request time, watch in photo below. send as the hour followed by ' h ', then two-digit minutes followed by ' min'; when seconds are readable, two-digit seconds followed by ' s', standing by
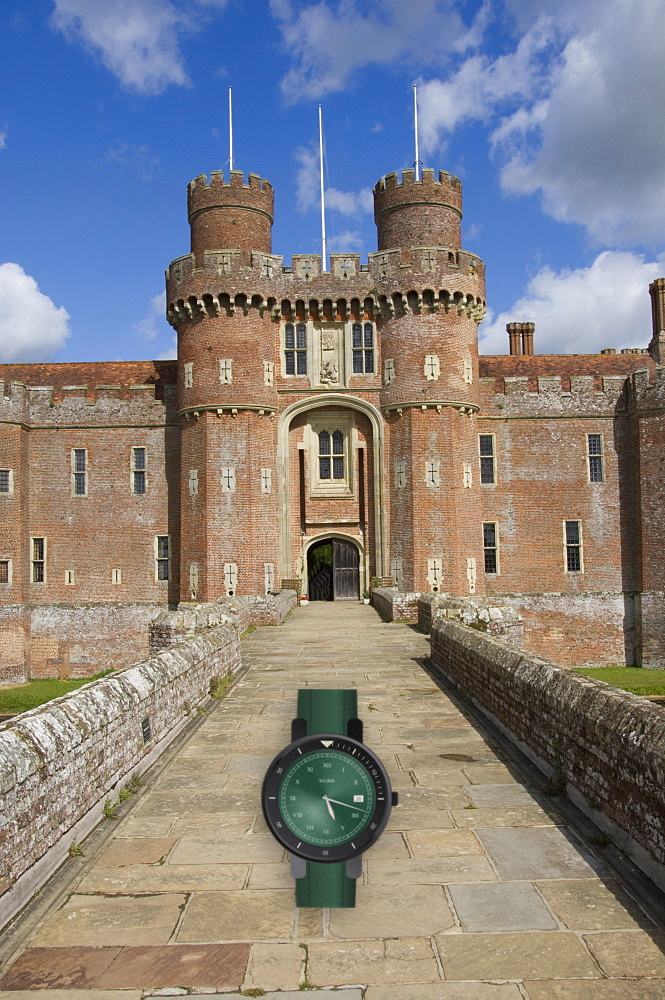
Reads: 5 h 18 min
